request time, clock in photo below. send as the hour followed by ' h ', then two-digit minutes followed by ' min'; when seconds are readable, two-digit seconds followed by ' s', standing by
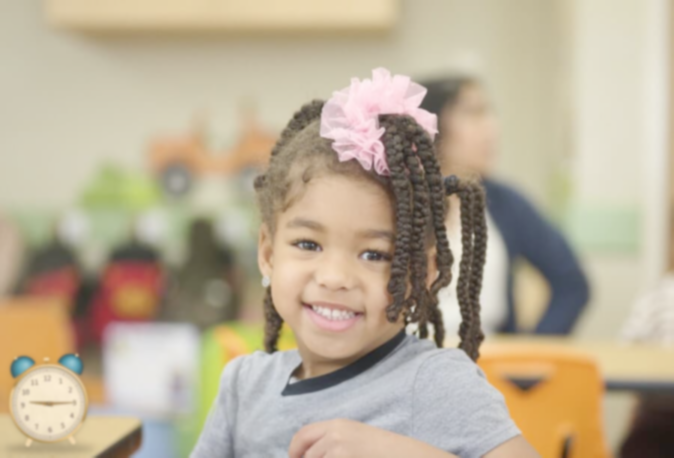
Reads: 9 h 15 min
